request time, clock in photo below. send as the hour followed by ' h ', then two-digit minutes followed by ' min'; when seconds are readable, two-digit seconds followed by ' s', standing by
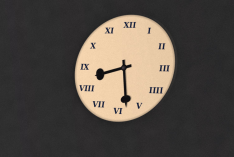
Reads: 8 h 28 min
